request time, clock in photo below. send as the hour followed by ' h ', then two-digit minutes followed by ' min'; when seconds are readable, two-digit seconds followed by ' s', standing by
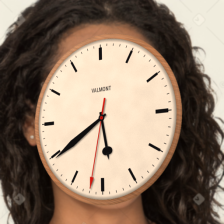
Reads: 5 h 39 min 32 s
